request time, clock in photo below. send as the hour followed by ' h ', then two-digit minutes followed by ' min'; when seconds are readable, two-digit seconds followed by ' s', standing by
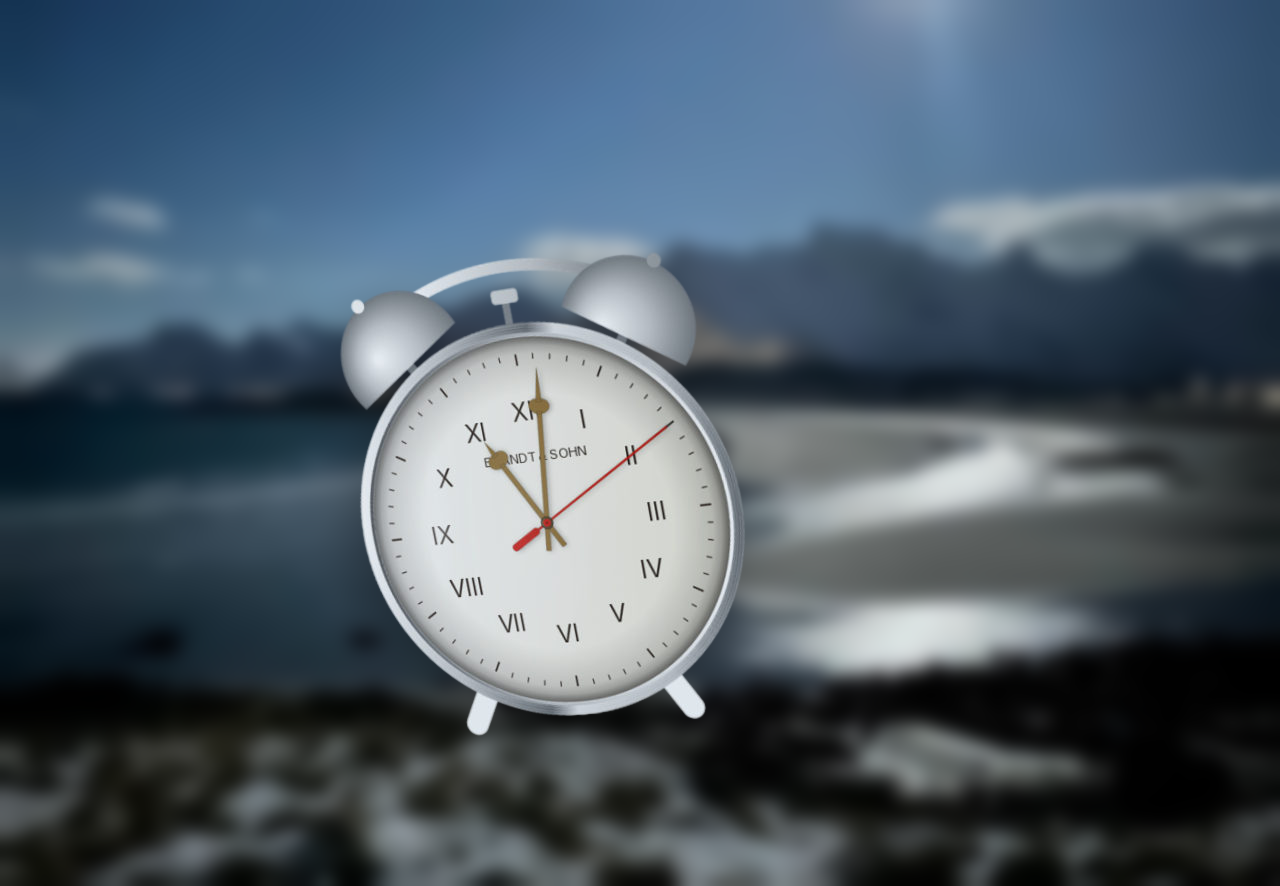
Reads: 11 h 01 min 10 s
